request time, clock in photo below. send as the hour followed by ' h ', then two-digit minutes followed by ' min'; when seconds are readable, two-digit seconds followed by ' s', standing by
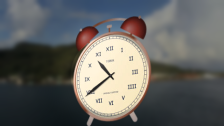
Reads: 10 h 40 min
